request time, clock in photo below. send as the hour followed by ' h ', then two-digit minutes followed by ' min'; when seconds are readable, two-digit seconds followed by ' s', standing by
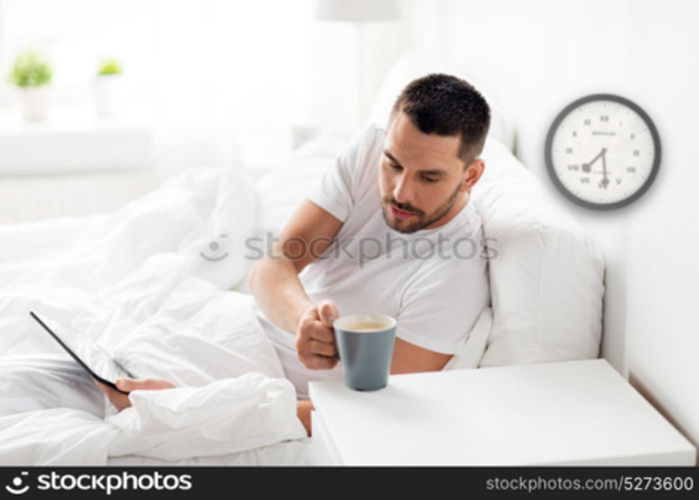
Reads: 7 h 29 min
